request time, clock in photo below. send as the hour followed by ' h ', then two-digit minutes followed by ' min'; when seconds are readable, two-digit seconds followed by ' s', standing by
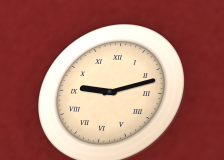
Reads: 9 h 12 min
